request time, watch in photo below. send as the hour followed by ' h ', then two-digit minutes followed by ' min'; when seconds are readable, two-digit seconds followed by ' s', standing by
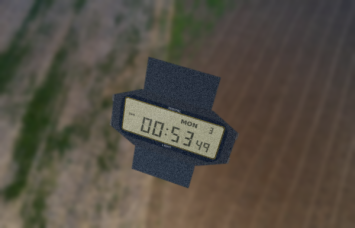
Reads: 0 h 53 min 49 s
